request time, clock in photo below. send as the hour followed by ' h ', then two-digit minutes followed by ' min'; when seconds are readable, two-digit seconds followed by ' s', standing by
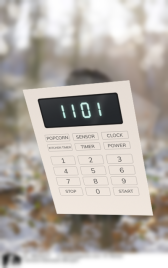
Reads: 11 h 01 min
